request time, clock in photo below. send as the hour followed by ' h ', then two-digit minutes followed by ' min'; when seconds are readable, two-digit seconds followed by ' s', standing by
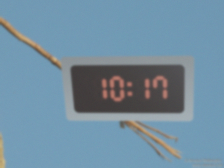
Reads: 10 h 17 min
